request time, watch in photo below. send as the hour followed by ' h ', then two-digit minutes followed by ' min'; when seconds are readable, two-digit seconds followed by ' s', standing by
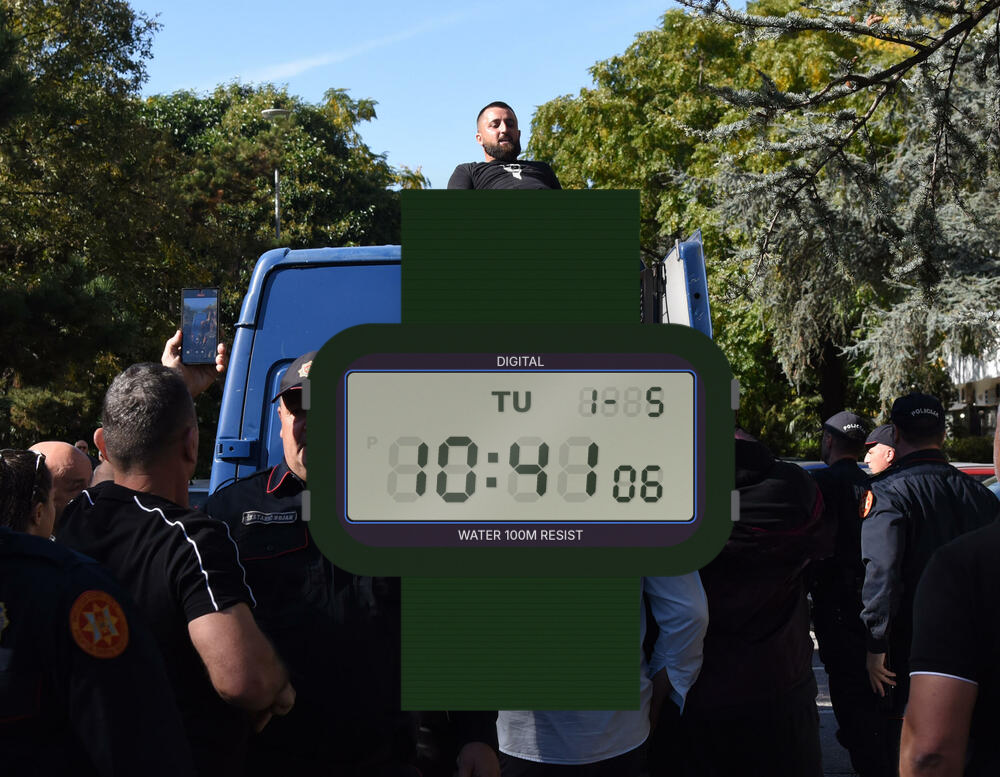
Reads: 10 h 41 min 06 s
